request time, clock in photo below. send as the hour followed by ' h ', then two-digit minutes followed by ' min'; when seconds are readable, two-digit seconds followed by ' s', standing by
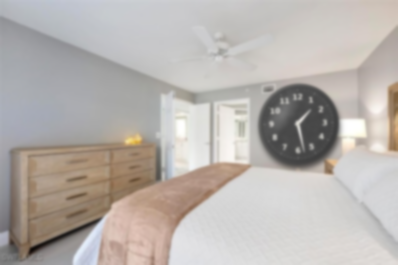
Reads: 1 h 28 min
